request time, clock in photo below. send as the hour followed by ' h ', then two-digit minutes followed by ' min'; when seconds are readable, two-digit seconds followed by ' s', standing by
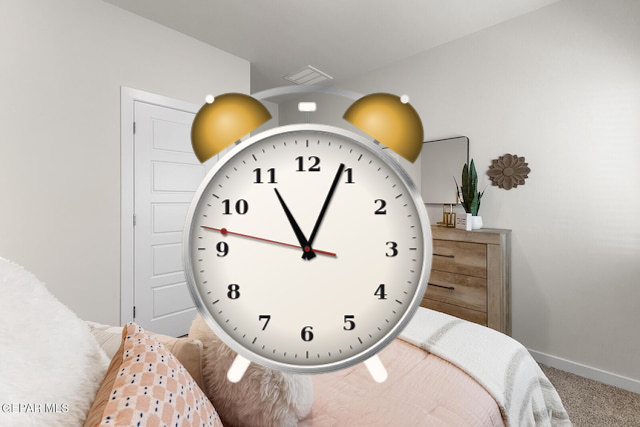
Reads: 11 h 03 min 47 s
